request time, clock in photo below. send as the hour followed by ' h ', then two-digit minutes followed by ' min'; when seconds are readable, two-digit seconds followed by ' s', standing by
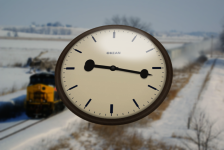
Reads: 9 h 17 min
